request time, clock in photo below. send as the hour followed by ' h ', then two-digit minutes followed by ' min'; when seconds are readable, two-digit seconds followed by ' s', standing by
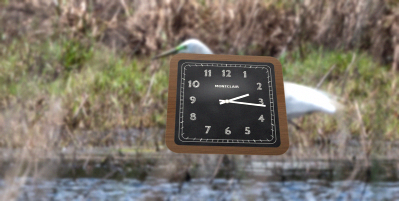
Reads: 2 h 16 min
